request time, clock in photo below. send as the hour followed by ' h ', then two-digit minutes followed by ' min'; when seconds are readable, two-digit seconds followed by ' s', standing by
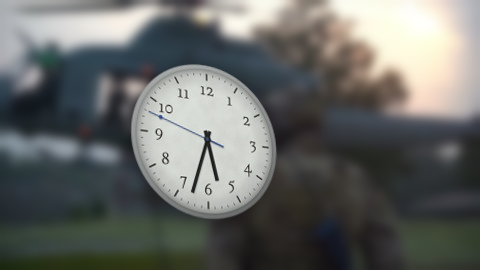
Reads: 5 h 32 min 48 s
